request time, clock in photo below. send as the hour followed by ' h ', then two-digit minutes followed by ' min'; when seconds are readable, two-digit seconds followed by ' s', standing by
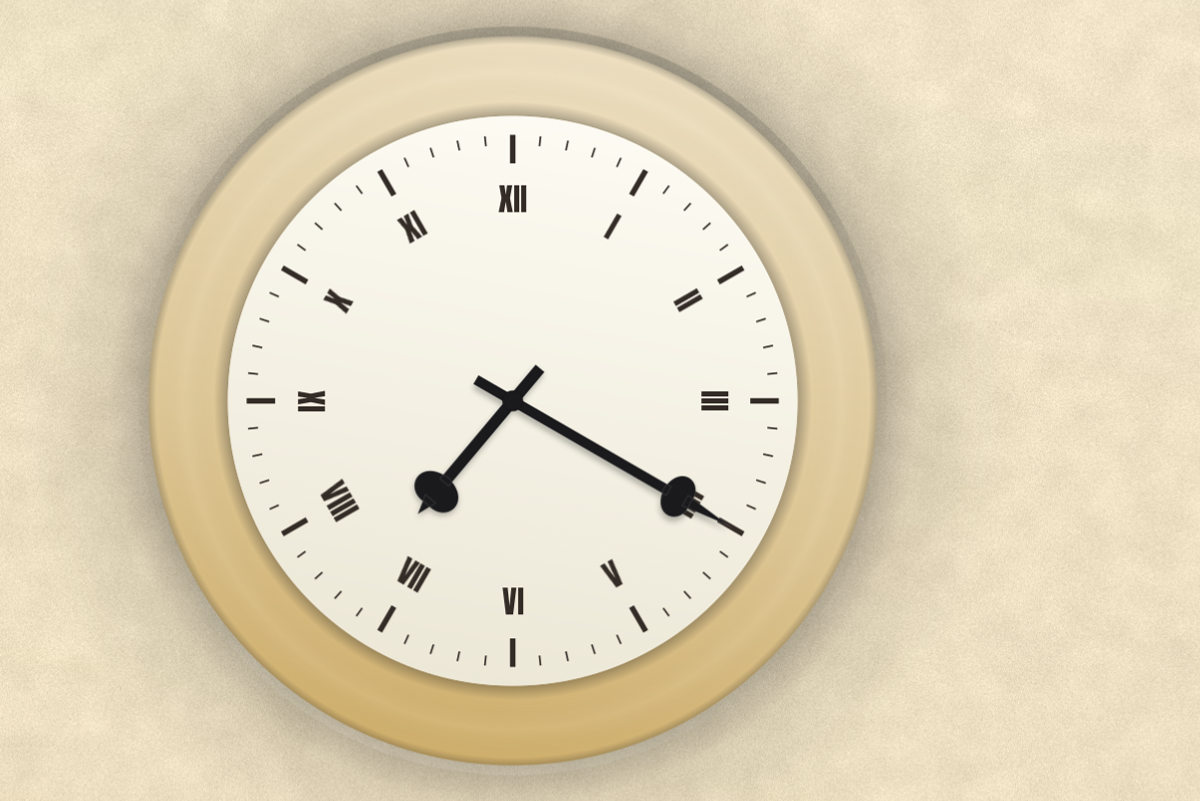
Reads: 7 h 20 min
